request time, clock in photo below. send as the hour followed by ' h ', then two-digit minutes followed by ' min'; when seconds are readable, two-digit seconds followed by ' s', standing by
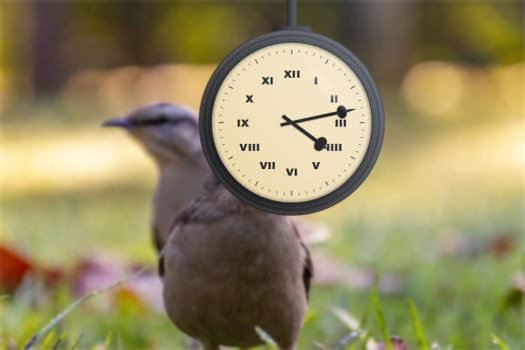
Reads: 4 h 13 min
